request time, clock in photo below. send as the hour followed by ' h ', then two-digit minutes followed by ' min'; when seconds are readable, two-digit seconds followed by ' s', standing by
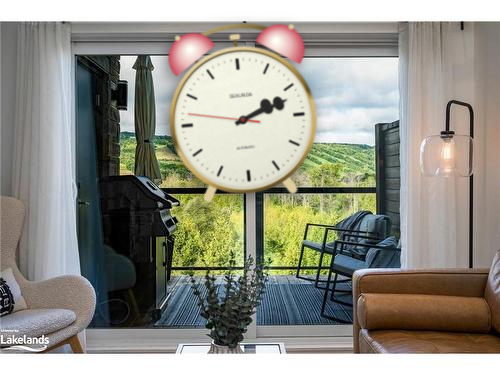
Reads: 2 h 11 min 47 s
